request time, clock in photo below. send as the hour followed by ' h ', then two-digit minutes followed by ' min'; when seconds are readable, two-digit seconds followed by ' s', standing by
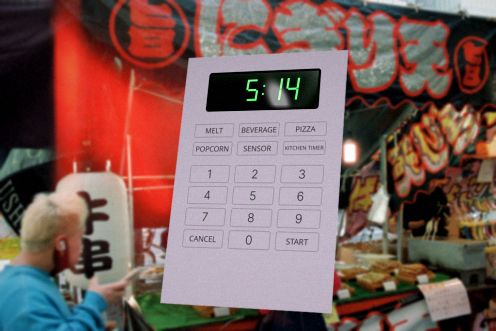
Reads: 5 h 14 min
